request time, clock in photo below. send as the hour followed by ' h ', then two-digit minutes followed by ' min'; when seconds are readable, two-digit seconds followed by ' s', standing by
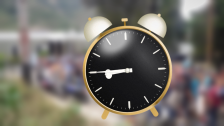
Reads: 8 h 45 min
